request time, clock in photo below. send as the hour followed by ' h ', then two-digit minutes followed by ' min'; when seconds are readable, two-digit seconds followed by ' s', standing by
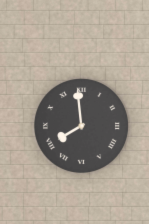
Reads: 7 h 59 min
